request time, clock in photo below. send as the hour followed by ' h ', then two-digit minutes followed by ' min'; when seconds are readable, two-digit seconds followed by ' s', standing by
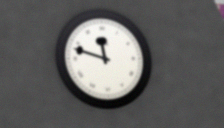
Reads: 11 h 48 min
